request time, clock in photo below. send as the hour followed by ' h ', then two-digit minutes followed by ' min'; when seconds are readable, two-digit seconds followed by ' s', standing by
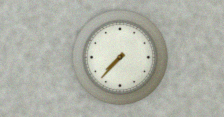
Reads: 7 h 37 min
